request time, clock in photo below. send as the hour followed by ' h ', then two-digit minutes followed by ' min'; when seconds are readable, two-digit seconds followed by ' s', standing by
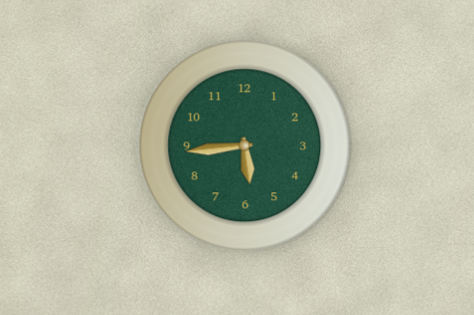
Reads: 5 h 44 min
